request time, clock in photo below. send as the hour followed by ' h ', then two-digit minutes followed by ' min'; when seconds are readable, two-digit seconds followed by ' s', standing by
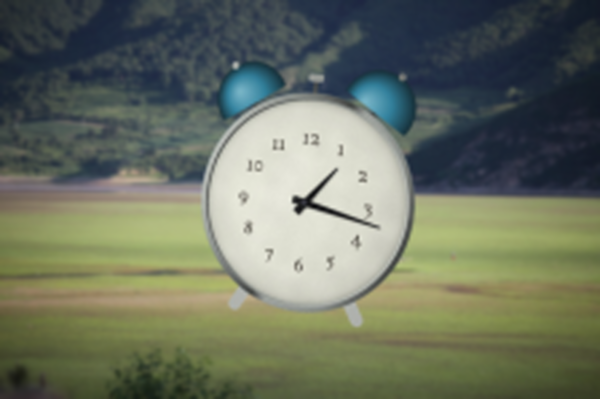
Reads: 1 h 17 min
